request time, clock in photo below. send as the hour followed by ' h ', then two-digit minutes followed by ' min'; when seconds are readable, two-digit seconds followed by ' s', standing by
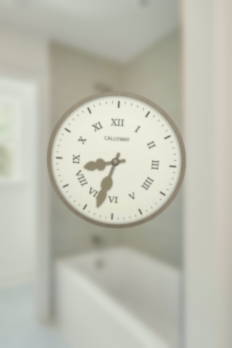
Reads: 8 h 33 min
